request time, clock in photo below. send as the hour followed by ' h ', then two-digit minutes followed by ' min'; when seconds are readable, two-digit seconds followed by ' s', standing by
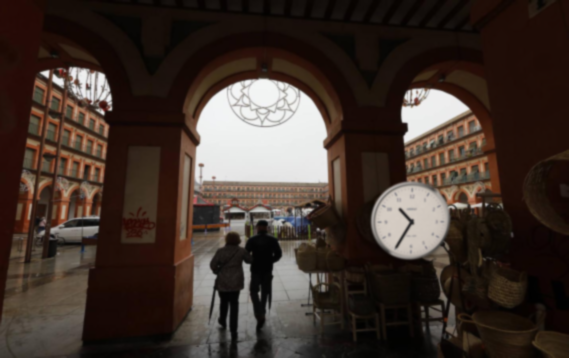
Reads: 10 h 35 min
